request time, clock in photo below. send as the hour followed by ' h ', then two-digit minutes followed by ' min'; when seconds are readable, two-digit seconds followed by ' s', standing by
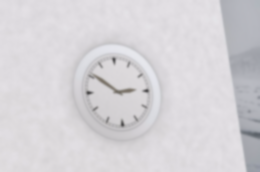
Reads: 2 h 51 min
